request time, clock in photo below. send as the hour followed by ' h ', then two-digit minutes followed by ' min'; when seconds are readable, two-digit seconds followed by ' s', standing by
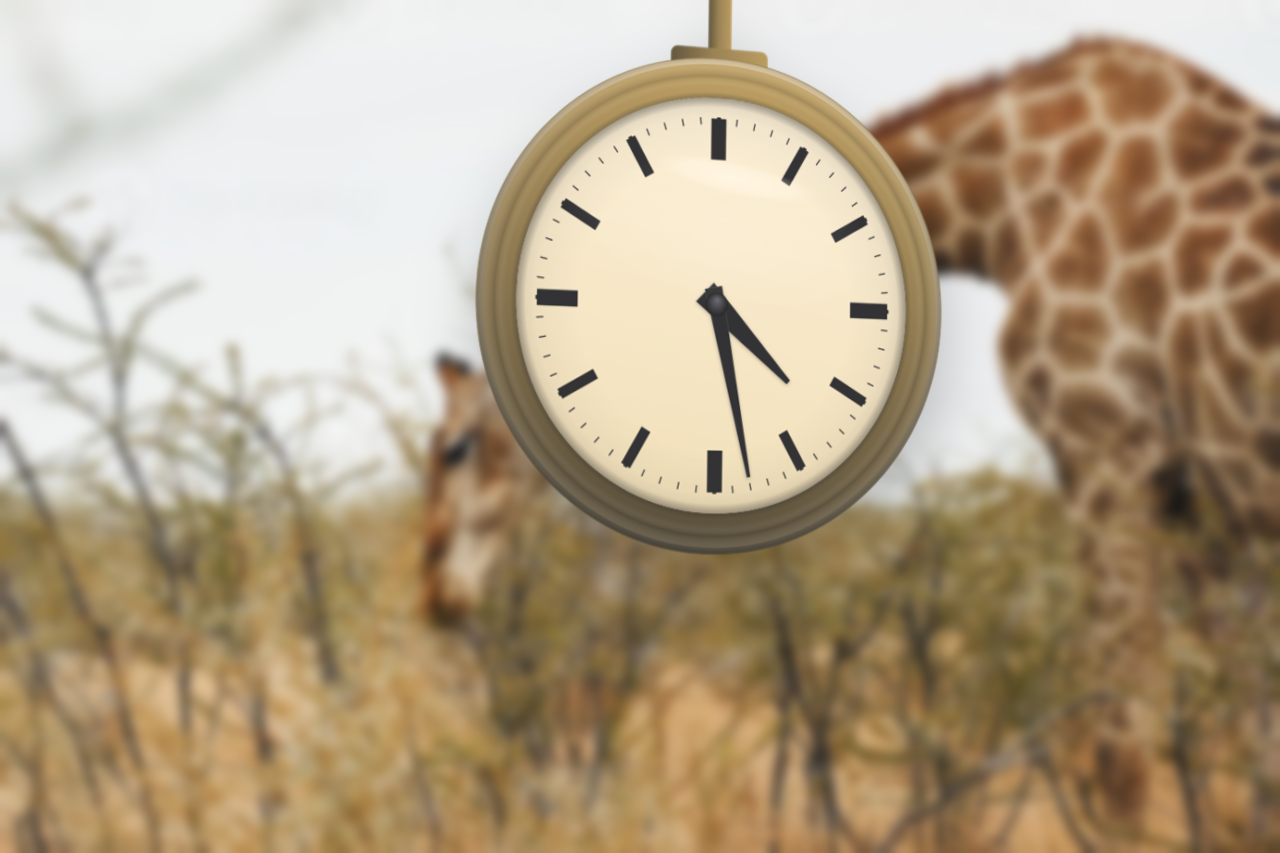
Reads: 4 h 28 min
